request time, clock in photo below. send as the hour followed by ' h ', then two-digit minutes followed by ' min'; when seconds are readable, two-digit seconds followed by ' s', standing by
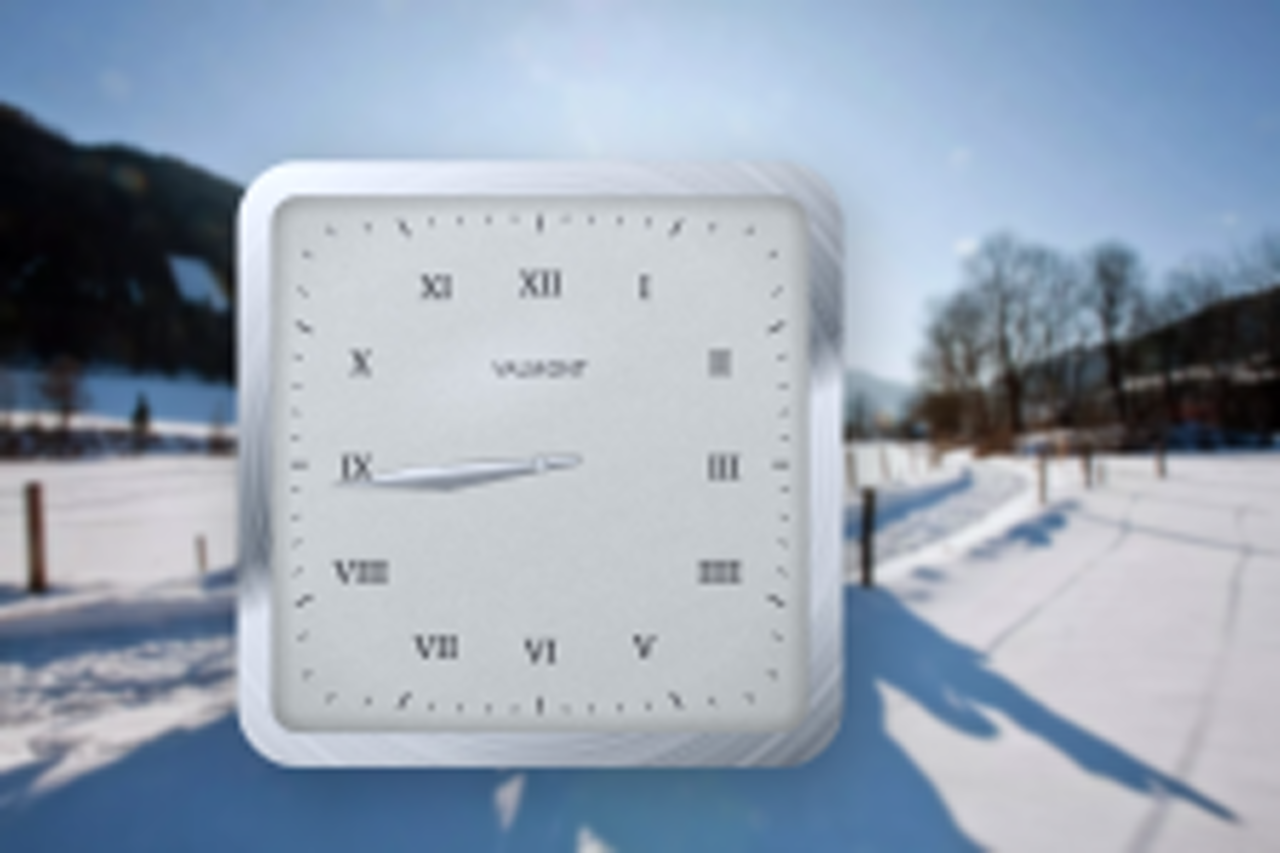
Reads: 8 h 44 min
